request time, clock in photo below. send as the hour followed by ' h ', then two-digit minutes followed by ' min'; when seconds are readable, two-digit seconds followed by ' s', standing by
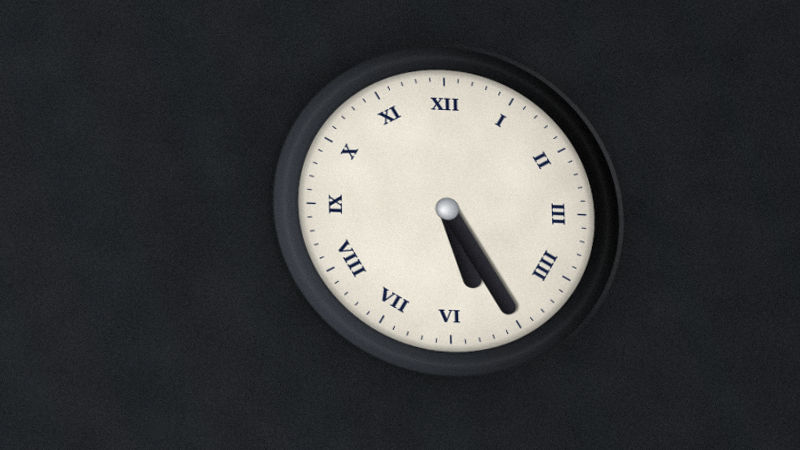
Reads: 5 h 25 min
